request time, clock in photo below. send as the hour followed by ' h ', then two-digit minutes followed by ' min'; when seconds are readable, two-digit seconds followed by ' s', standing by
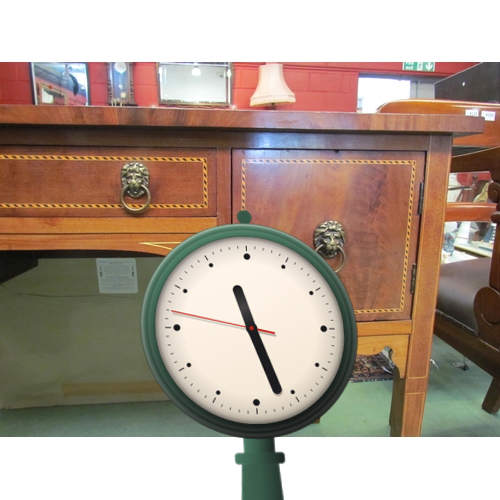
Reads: 11 h 26 min 47 s
